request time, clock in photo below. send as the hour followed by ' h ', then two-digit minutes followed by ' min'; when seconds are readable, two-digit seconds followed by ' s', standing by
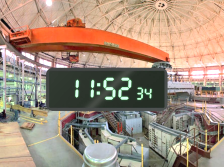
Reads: 11 h 52 min 34 s
